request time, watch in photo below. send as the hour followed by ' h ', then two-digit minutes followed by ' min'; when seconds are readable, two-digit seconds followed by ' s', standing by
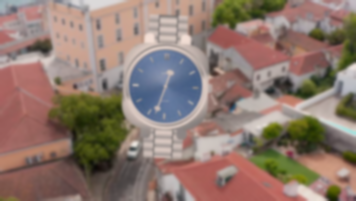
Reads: 12 h 33 min
